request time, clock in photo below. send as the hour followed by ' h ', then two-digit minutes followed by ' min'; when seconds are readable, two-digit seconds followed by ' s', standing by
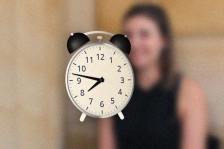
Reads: 7 h 47 min
